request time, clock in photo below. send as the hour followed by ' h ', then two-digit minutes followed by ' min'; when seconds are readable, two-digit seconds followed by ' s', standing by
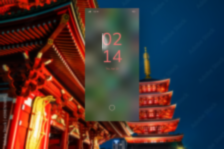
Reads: 2 h 14 min
